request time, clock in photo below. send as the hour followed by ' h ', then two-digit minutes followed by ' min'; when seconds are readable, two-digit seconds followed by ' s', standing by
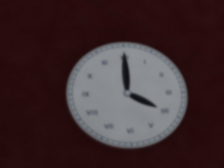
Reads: 4 h 00 min
